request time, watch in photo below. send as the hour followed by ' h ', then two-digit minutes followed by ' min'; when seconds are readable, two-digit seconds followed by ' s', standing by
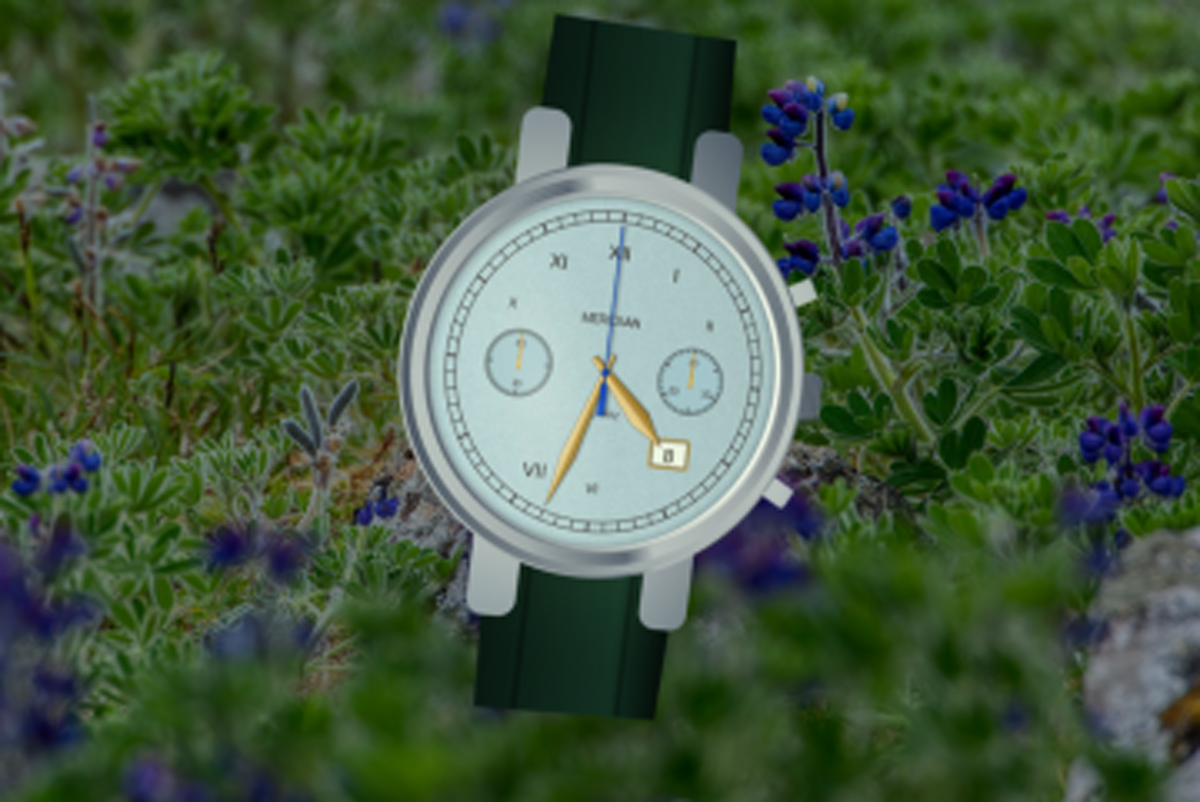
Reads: 4 h 33 min
